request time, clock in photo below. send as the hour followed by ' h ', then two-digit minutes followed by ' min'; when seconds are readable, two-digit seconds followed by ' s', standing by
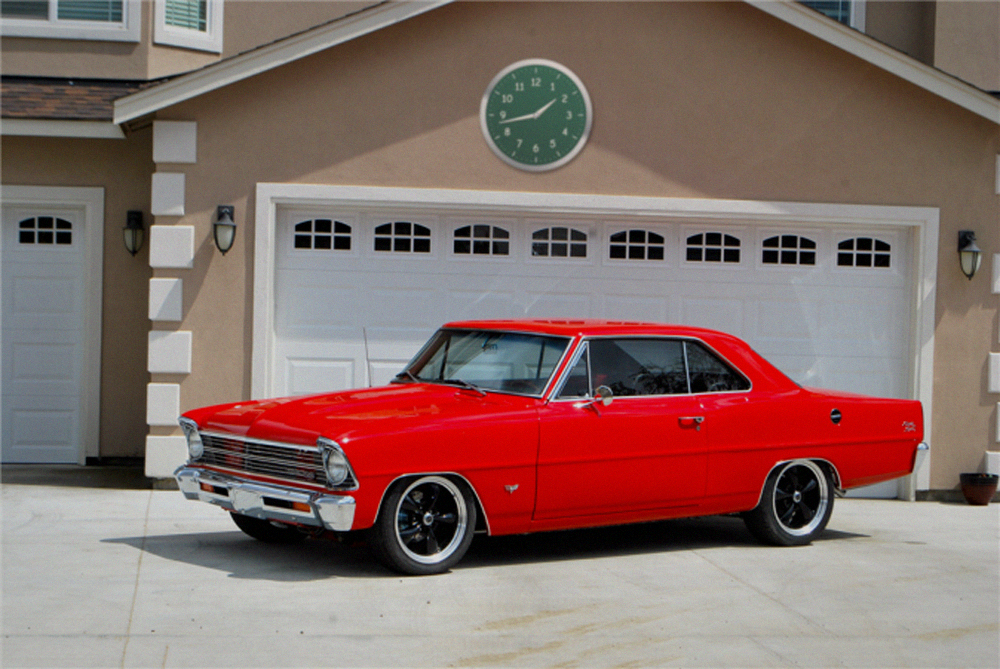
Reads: 1 h 43 min
